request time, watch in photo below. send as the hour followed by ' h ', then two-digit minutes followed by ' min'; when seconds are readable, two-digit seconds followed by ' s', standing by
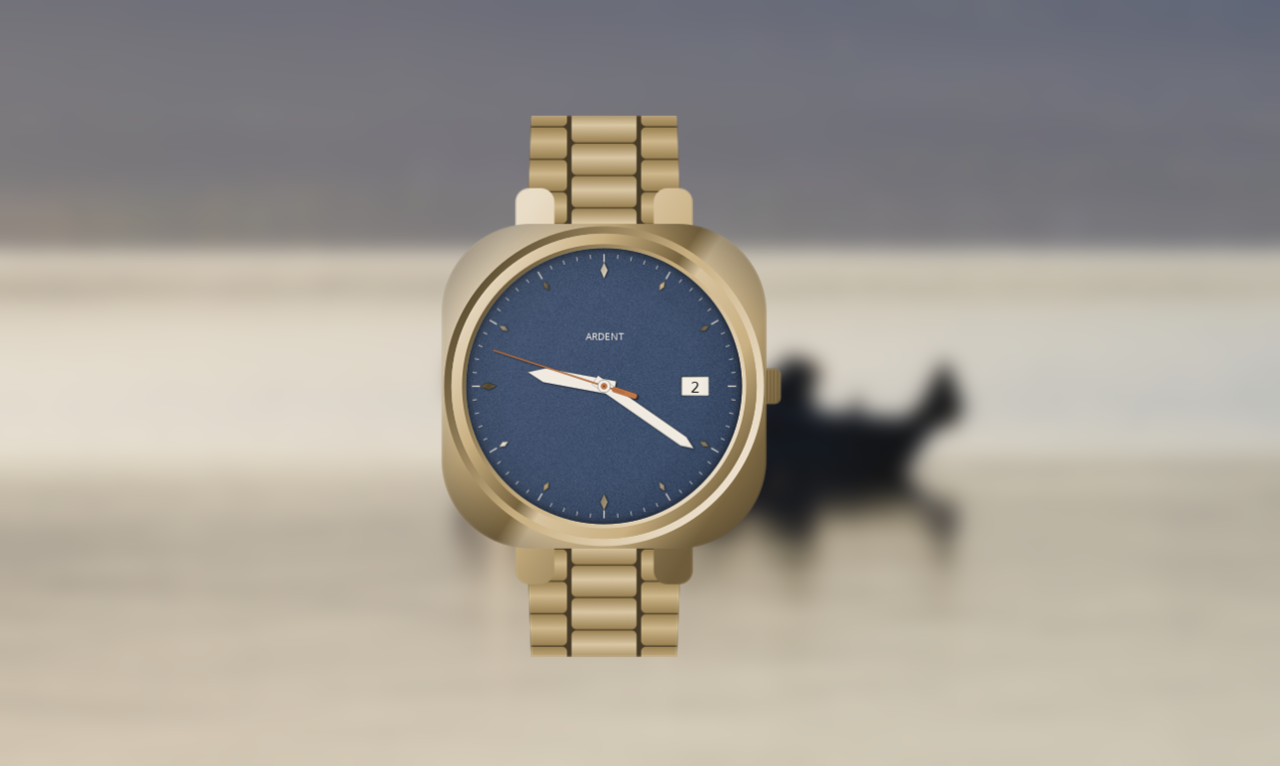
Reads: 9 h 20 min 48 s
